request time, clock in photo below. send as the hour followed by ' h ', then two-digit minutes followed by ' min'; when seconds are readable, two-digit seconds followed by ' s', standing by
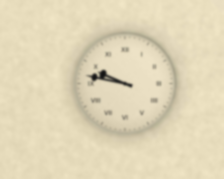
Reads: 9 h 47 min
